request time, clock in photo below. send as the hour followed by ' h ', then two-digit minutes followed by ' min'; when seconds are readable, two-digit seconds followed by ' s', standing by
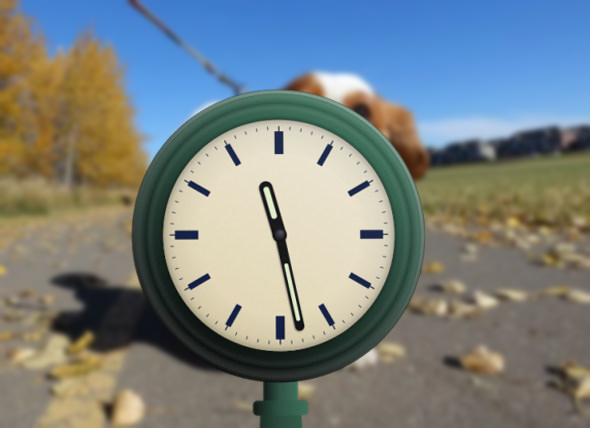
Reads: 11 h 28 min
